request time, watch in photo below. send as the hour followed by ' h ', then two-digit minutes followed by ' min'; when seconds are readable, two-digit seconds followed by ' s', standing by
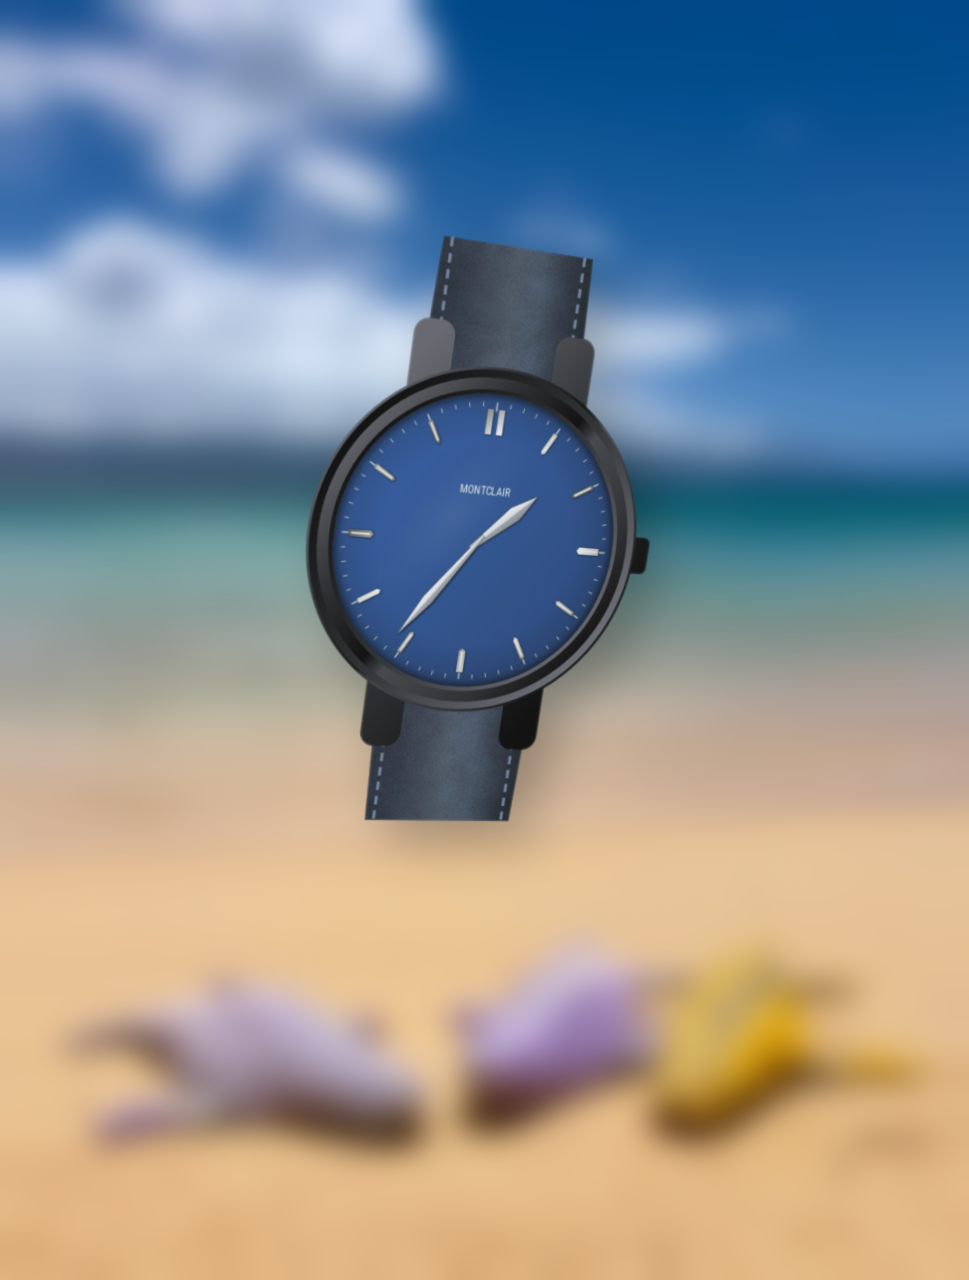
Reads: 1 h 36 min
